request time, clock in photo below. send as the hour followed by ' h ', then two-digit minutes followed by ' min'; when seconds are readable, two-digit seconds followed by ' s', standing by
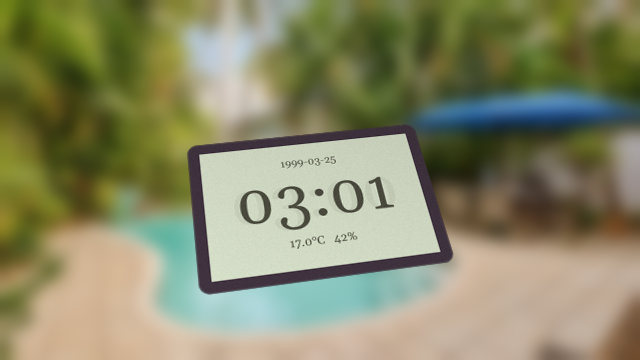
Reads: 3 h 01 min
